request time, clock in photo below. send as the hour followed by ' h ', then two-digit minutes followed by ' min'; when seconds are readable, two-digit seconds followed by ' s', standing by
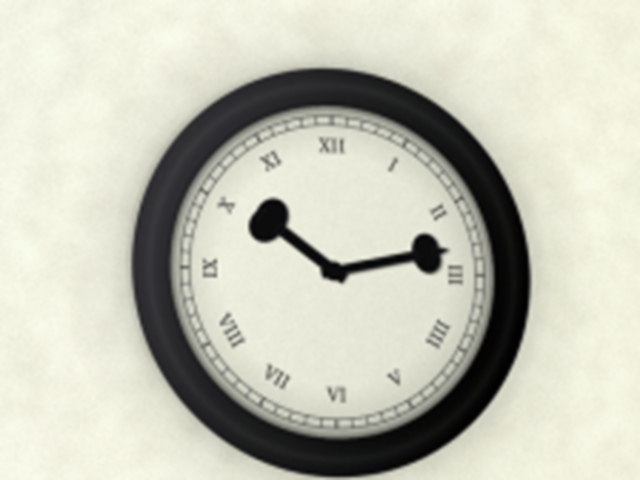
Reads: 10 h 13 min
